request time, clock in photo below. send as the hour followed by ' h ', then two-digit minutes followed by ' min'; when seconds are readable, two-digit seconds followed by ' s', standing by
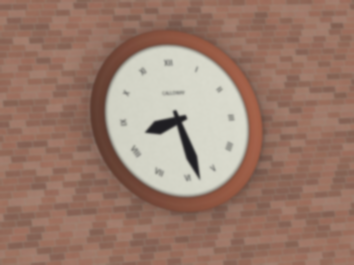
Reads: 8 h 28 min
